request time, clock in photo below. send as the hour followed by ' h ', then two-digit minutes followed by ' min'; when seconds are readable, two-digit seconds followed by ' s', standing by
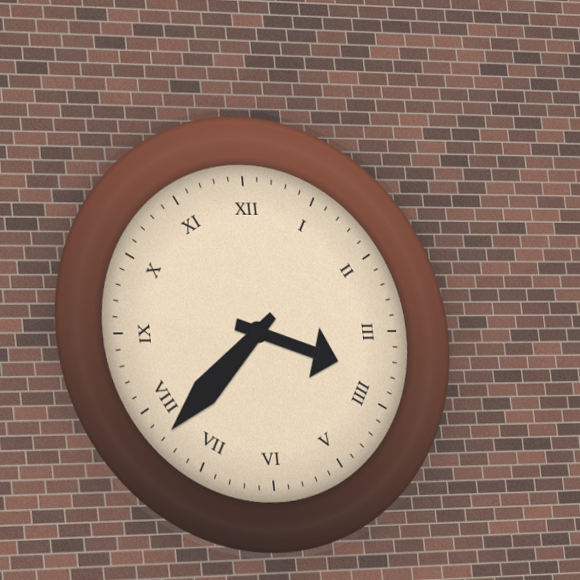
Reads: 3 h 38 min
